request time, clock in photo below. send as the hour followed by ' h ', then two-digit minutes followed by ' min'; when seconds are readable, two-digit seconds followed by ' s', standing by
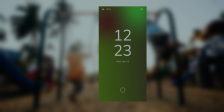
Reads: 12 h 23 min
